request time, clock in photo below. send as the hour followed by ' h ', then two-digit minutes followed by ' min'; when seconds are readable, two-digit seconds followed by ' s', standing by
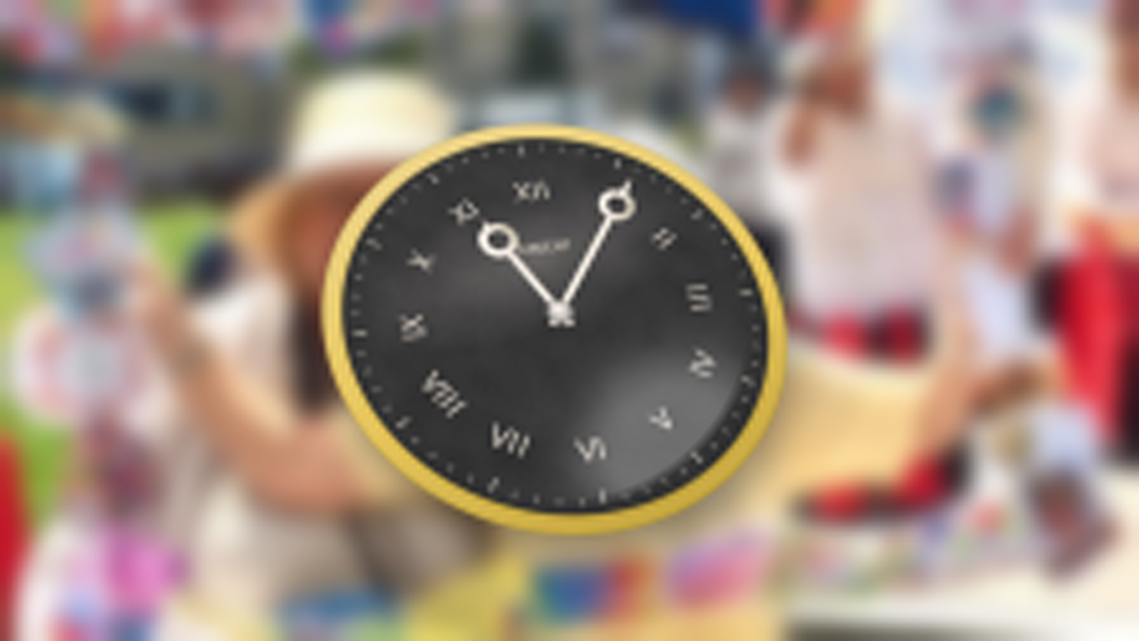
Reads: 11 h 06 min
